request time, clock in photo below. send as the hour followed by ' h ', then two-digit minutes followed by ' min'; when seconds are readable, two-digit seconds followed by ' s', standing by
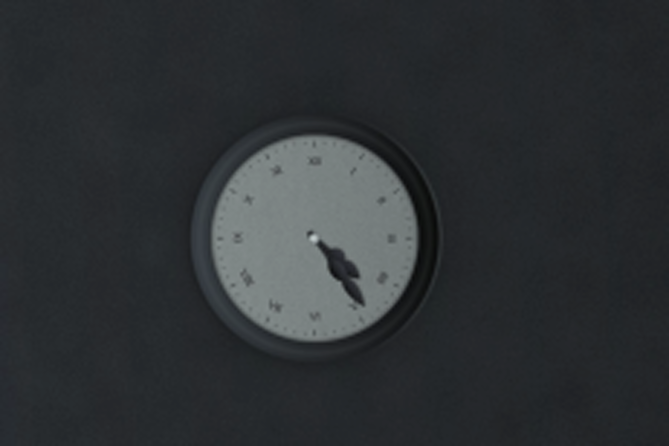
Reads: 4 h 24 min
